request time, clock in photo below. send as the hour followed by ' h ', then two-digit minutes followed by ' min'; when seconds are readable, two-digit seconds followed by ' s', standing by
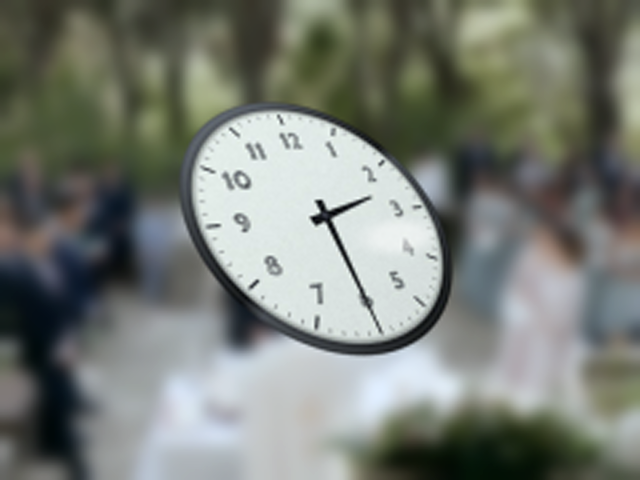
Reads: 2 h 30 min
